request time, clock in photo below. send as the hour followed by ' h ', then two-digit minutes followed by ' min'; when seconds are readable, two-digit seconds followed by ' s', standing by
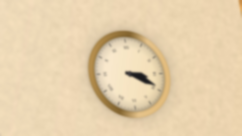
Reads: 3 h 19 min
